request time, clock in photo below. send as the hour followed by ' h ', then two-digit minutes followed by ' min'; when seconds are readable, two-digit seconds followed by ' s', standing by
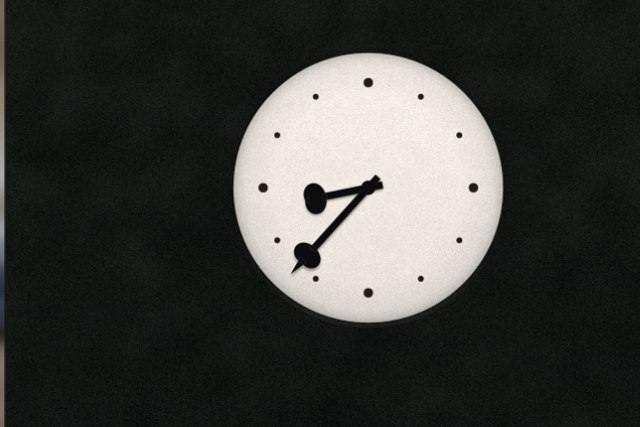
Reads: 8 h 37 min
